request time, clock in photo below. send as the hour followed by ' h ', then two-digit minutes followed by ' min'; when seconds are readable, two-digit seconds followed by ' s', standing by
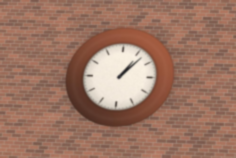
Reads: 1 h 07 min
